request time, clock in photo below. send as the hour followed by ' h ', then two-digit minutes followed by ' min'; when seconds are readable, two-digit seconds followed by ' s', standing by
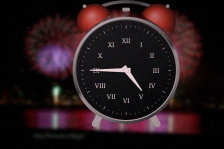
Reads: 4 h 45 min
